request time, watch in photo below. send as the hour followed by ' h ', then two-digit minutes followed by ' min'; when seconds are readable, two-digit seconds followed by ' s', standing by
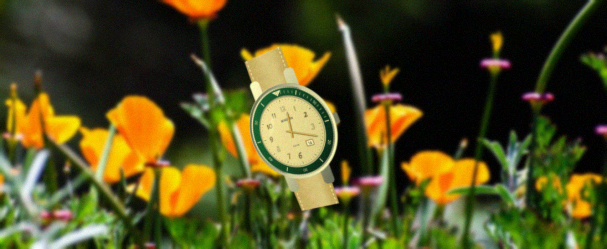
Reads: 12 h 19 min
